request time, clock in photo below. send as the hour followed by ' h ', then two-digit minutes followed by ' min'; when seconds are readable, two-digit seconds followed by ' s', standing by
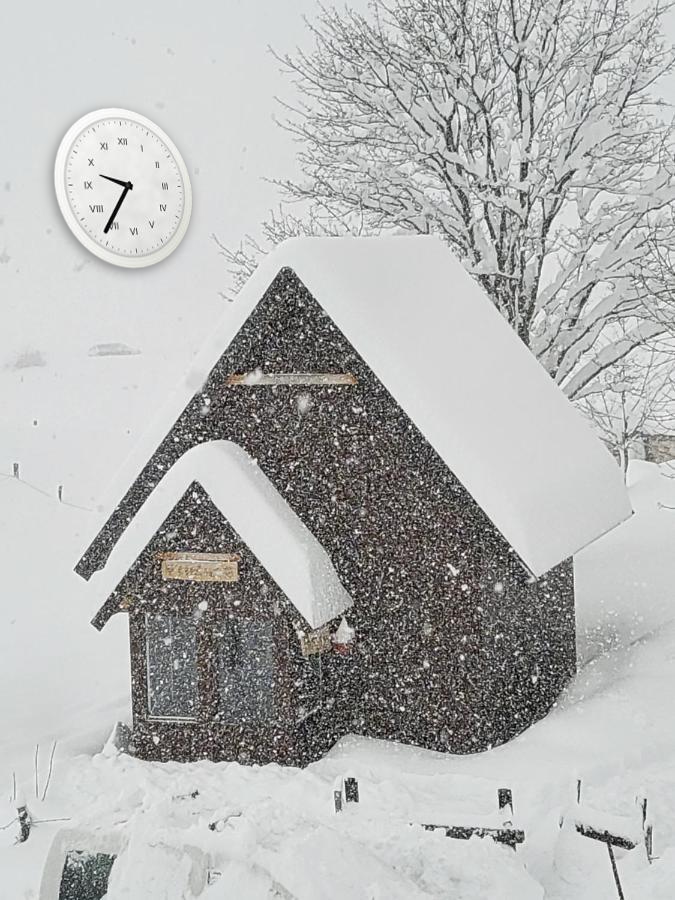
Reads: 9 h 36 min
